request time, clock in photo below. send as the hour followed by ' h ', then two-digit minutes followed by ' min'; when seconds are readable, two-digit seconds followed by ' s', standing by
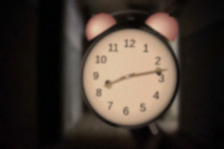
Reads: 8 h 13 min
